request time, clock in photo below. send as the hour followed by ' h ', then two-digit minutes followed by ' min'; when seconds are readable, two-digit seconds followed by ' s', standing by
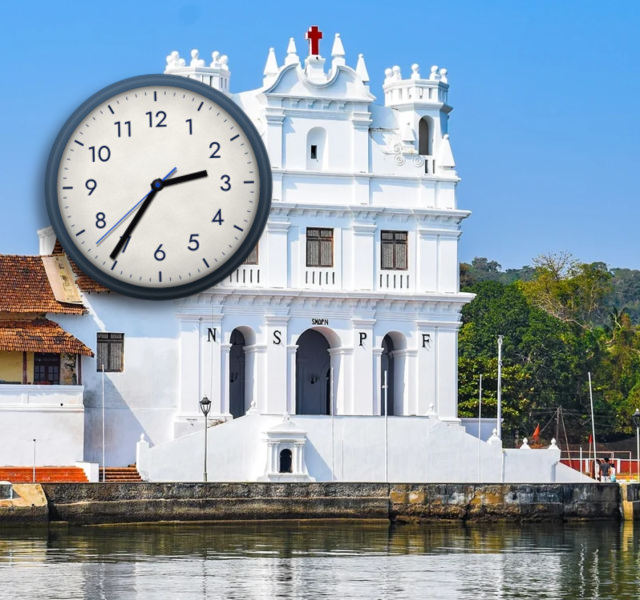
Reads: 2 h 35 min 38 s
